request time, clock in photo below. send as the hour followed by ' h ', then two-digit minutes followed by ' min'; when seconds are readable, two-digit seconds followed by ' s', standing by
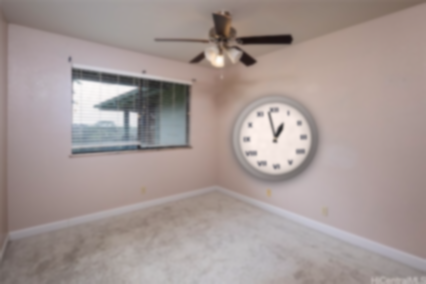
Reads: 12 h 58 min
